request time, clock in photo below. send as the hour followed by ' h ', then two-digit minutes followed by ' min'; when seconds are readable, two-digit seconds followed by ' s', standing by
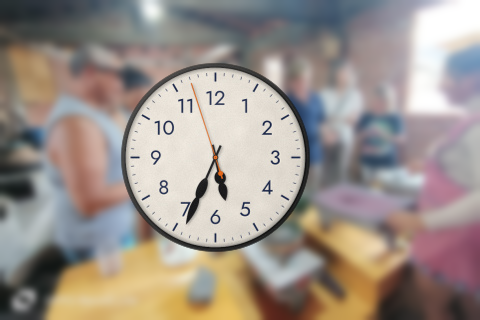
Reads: 5 h 33 min 57 s
